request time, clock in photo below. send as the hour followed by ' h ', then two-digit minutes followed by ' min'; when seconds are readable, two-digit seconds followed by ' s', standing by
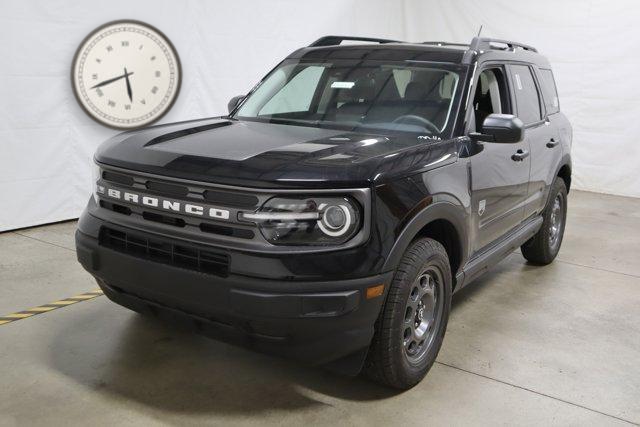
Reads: 5 h 42 min
